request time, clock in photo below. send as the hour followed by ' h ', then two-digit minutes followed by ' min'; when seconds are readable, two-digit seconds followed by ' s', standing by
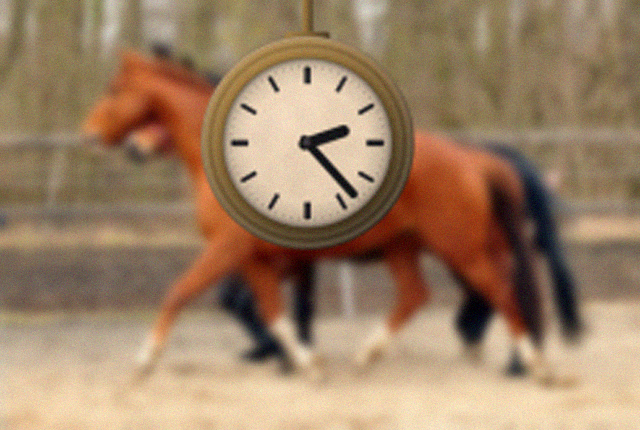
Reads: 2 h 23 min
